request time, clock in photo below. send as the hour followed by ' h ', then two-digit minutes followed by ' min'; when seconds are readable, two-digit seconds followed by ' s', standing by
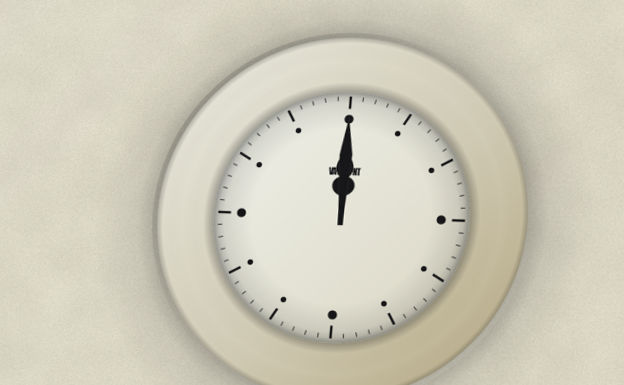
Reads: 12 h 00 min
